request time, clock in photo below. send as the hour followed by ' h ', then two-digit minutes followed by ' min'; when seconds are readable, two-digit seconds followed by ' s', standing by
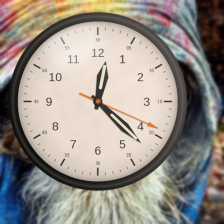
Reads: 12 h 22 min 19 s
